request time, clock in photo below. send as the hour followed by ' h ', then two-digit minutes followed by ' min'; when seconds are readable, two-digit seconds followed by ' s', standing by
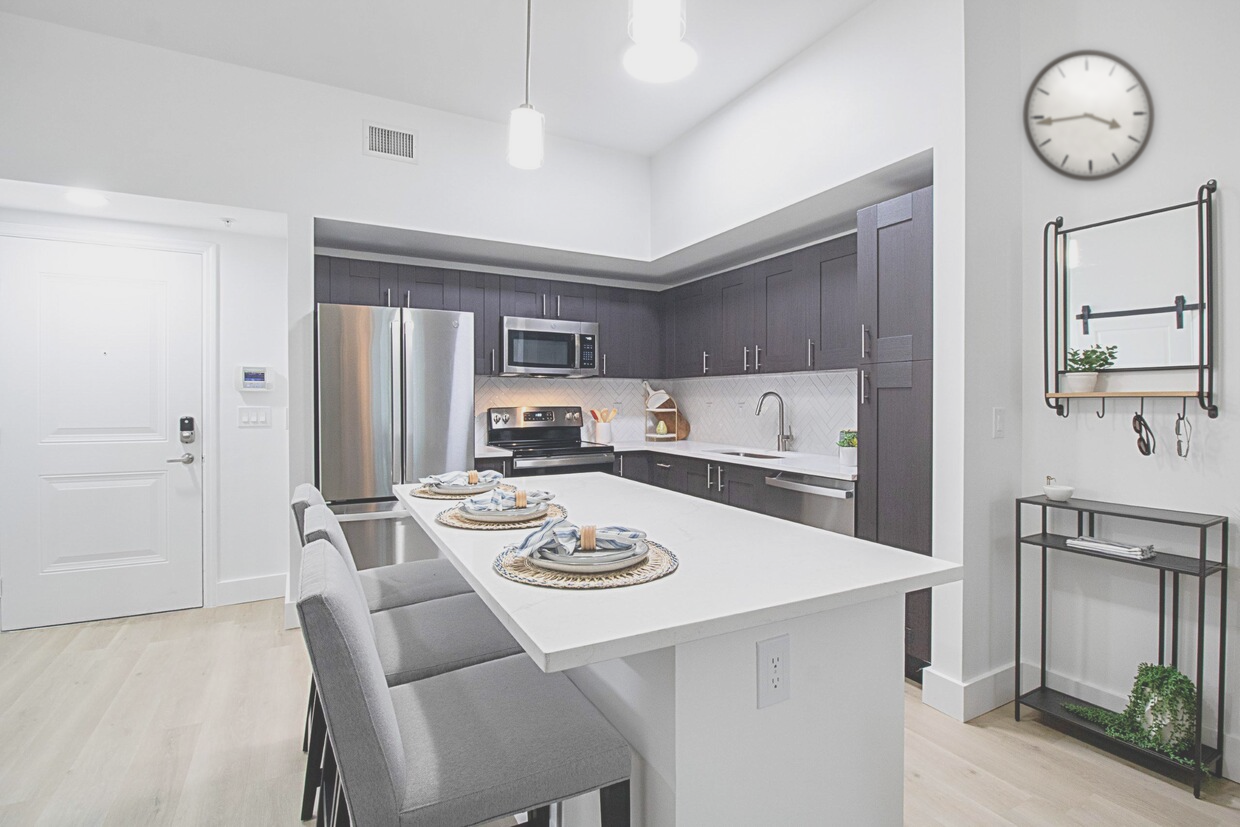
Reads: 3 h 44 min
